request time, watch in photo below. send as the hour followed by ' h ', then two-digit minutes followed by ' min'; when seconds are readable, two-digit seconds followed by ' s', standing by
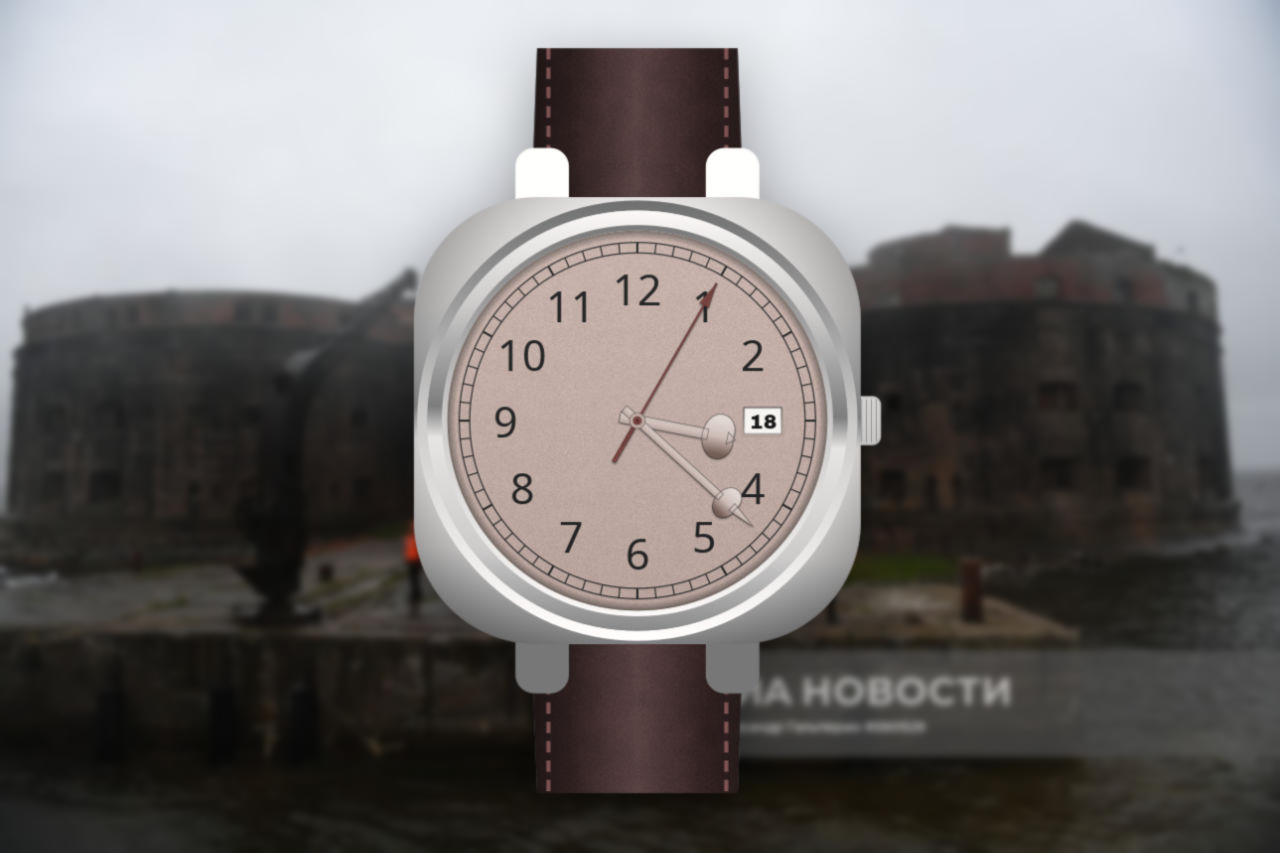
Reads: 3 h 22 min 05 s
